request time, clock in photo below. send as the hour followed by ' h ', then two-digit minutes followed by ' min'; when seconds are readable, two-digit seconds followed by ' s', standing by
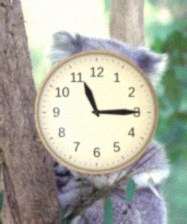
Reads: 11 h 15 min
